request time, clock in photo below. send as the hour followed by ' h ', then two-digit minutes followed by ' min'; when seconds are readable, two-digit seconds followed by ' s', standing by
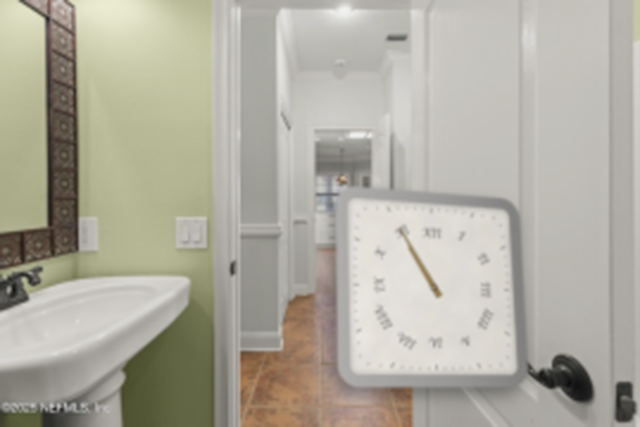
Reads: 10 h 55 min
